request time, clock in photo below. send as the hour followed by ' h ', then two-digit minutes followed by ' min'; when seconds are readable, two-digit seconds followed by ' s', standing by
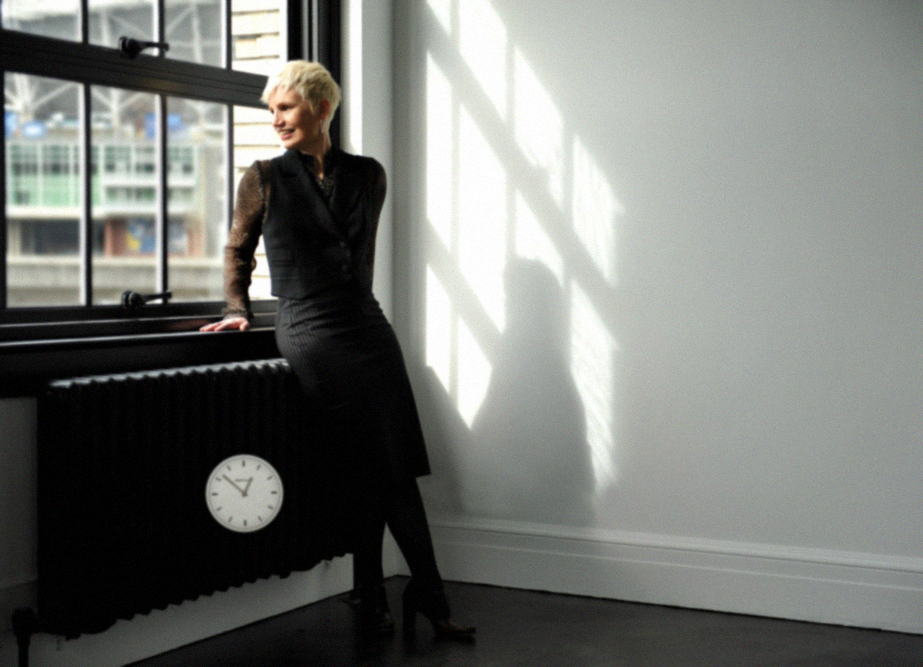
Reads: 12 h 52 min
